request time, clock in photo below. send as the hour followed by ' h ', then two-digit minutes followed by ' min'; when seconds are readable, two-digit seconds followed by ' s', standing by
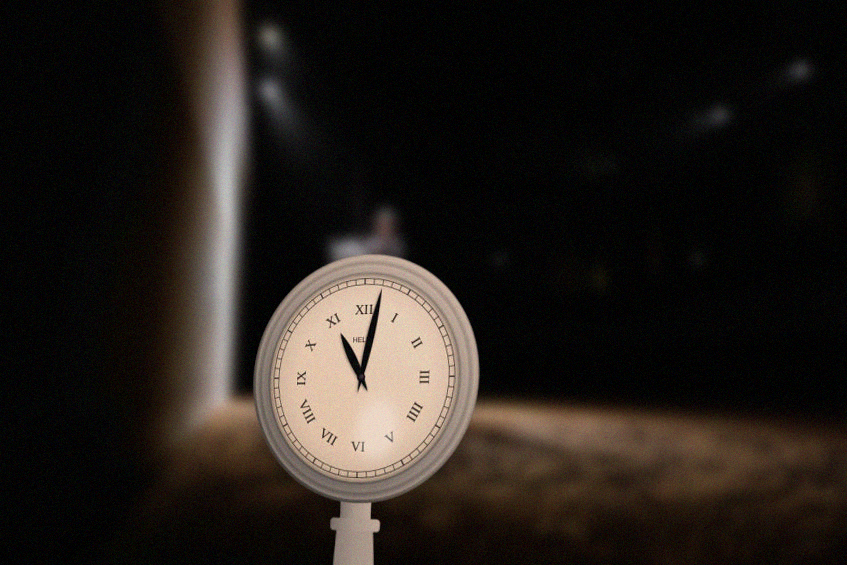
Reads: 11 h 02 min
